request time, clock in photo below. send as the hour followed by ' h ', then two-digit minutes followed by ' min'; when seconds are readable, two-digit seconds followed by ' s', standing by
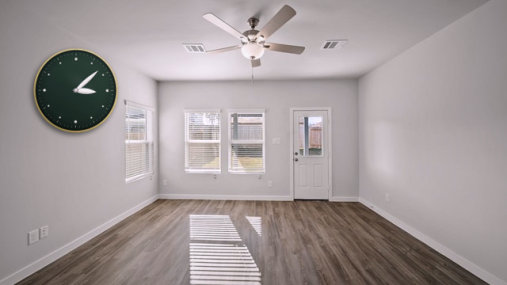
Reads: 3 h 08 min
